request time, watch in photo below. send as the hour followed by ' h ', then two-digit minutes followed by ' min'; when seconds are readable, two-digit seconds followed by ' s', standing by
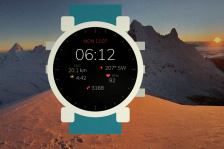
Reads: 6 h 12 min
